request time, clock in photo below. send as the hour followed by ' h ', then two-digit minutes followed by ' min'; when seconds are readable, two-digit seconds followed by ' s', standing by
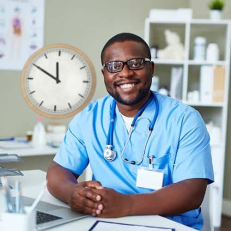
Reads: 11 h 50 min
